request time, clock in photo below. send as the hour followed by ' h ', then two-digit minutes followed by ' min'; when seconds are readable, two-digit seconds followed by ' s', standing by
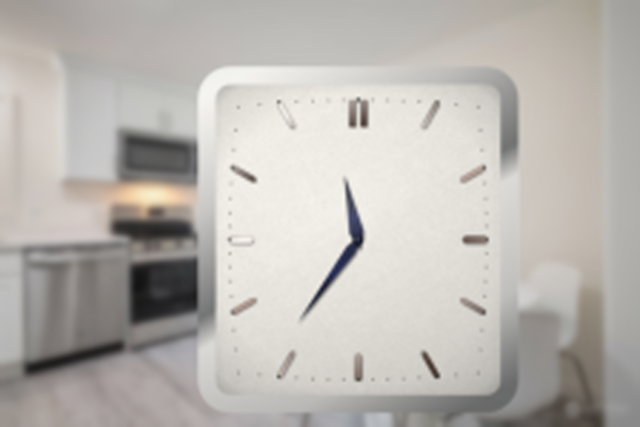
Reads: 11 h 36 min
